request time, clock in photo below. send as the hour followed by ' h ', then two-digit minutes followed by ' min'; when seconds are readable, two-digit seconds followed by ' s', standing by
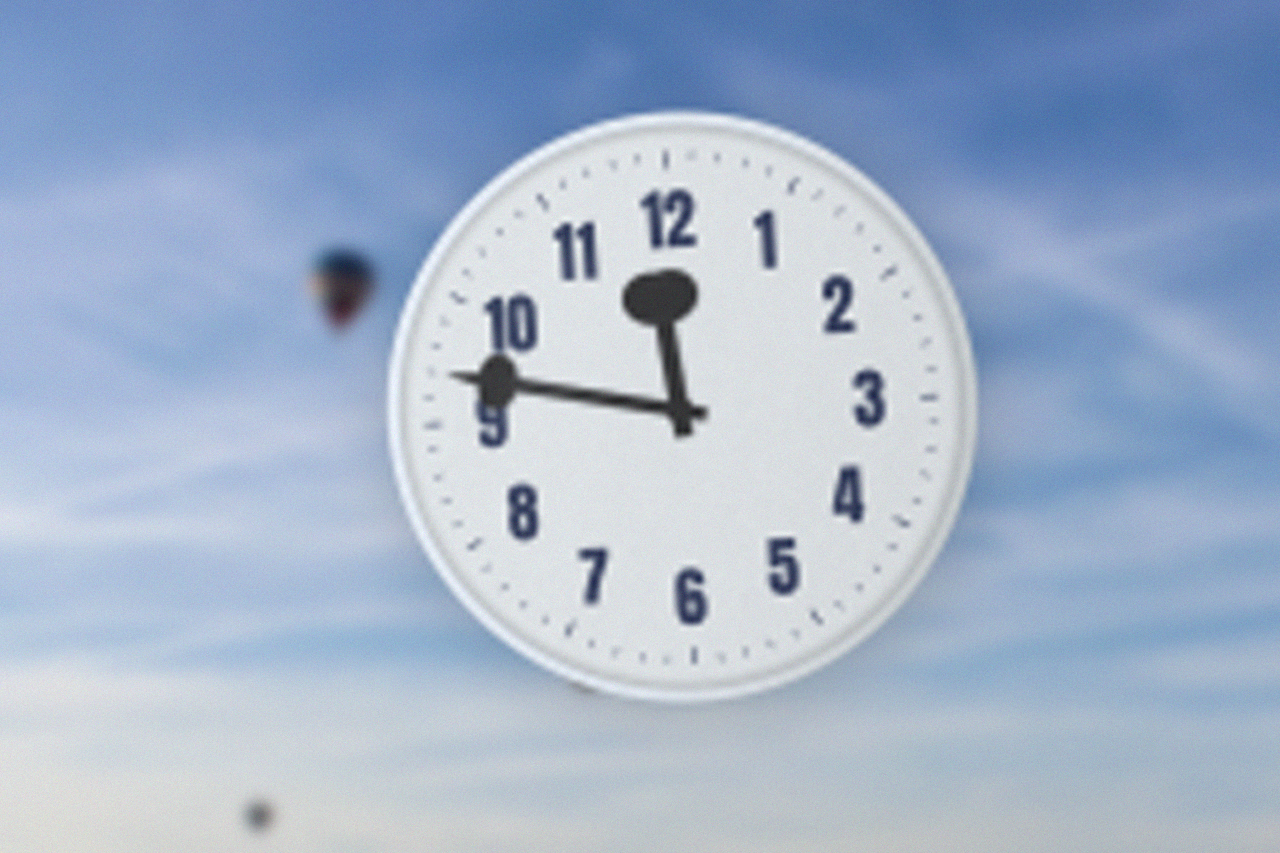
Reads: 11 h 47 min
